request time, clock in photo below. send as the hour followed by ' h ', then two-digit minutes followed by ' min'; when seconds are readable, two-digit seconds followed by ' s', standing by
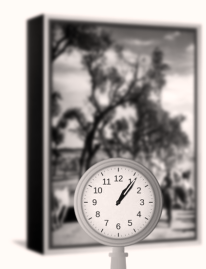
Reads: 1 h 06 min
